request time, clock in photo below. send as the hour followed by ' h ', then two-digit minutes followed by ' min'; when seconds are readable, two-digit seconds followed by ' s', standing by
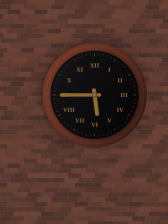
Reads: 5 h 45 min
